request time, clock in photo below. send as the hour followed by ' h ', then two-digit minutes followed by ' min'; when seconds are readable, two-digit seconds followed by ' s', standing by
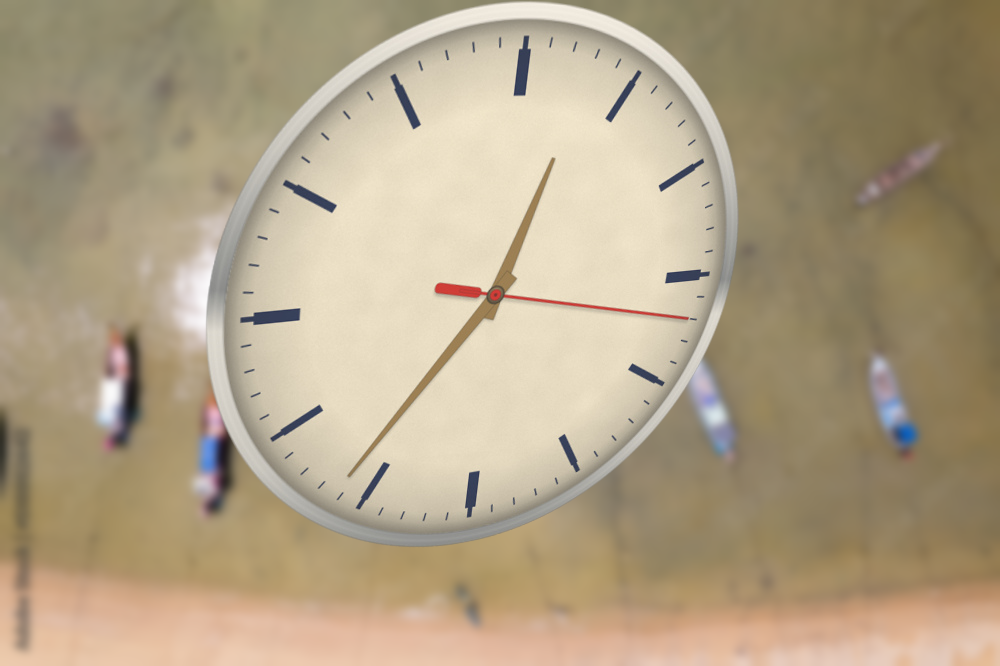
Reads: 12 h 36 min 17 s
